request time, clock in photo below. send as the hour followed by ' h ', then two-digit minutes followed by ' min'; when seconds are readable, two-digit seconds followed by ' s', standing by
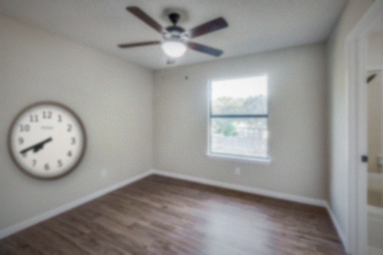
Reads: 7 h 41 min
